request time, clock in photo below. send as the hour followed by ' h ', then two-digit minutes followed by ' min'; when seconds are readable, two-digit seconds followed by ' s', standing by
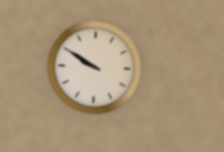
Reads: 9 h 50 min
